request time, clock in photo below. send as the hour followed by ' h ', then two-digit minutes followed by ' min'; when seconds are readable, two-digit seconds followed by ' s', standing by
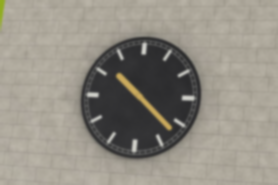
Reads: 10 h 22 min
